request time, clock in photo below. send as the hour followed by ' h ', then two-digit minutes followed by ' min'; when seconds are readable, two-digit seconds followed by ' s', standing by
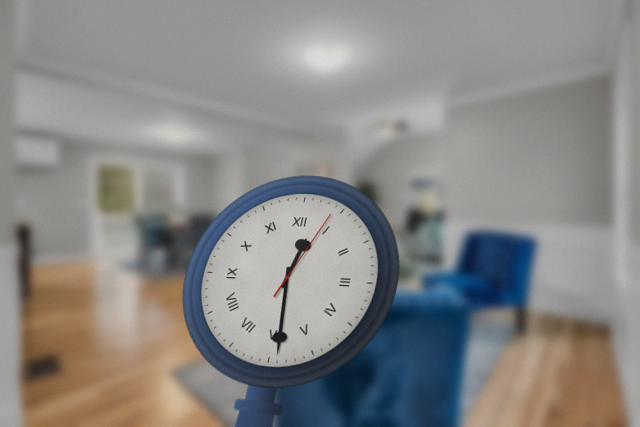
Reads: 12 h 29 min 04 s
